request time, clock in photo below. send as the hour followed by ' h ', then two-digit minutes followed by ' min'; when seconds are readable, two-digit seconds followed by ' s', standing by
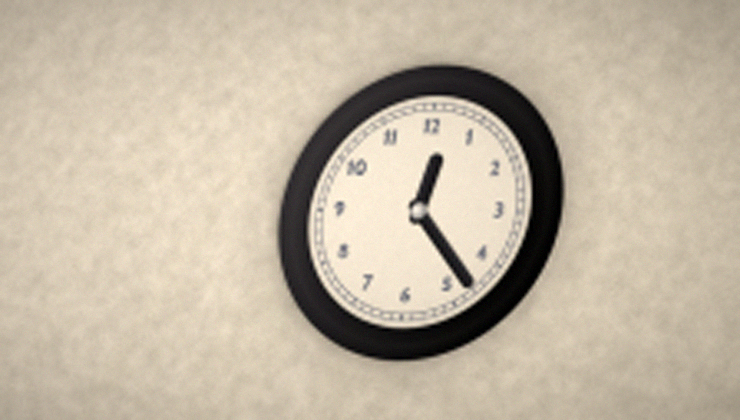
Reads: 12 h 23 min
